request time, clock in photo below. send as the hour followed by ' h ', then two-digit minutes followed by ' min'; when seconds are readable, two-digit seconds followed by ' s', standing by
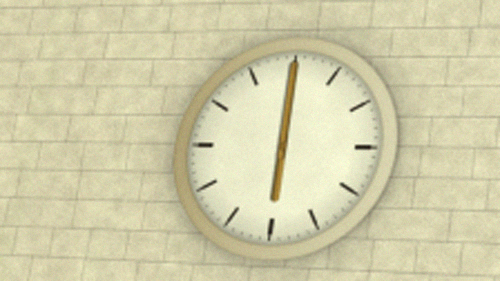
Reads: 6 h 00 min
